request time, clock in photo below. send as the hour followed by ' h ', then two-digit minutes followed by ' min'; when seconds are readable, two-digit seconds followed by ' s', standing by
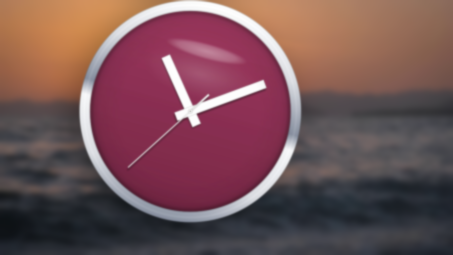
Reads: 11 h 11 min 38 s
